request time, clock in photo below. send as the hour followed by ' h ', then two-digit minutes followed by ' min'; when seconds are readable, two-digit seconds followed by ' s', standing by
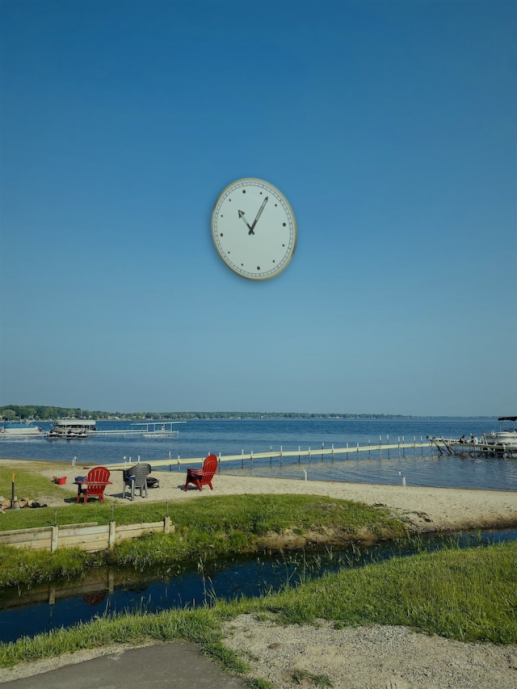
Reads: 11 h 07 min
